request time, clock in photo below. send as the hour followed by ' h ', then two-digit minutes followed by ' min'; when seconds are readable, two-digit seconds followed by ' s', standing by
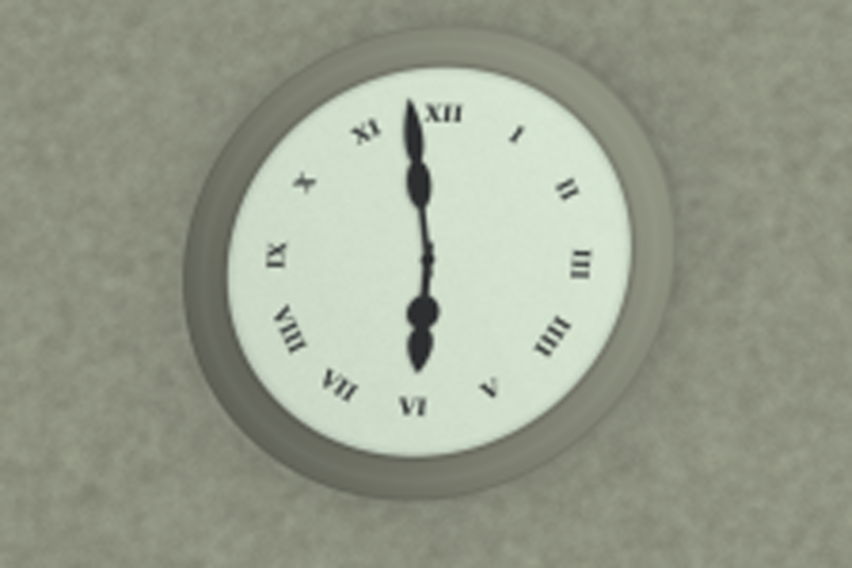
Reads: 5 h 58 min
